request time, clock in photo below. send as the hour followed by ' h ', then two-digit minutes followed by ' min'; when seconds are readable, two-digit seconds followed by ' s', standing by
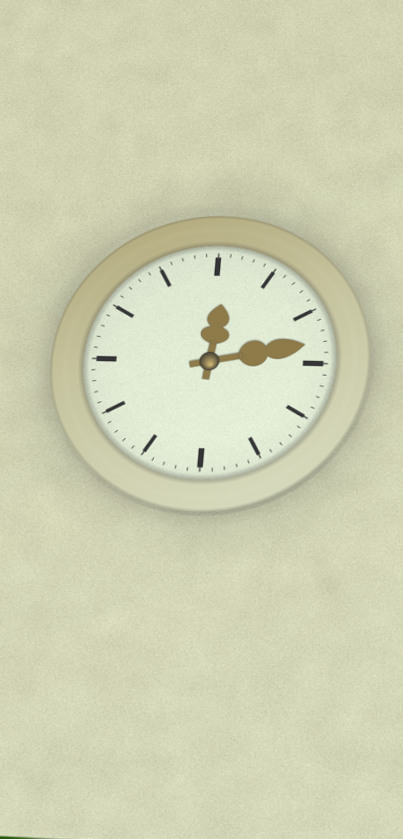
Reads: 12 h 13 min
